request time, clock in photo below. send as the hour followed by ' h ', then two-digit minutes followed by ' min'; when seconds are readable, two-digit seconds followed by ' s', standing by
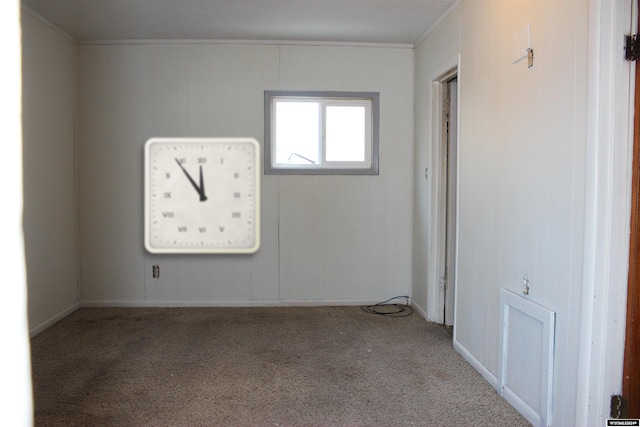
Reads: 11 h 54 min
